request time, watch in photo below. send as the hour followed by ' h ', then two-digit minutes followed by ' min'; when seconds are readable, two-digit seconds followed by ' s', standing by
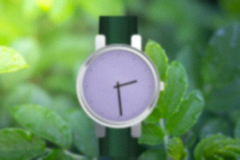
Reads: 2 h 29 min
